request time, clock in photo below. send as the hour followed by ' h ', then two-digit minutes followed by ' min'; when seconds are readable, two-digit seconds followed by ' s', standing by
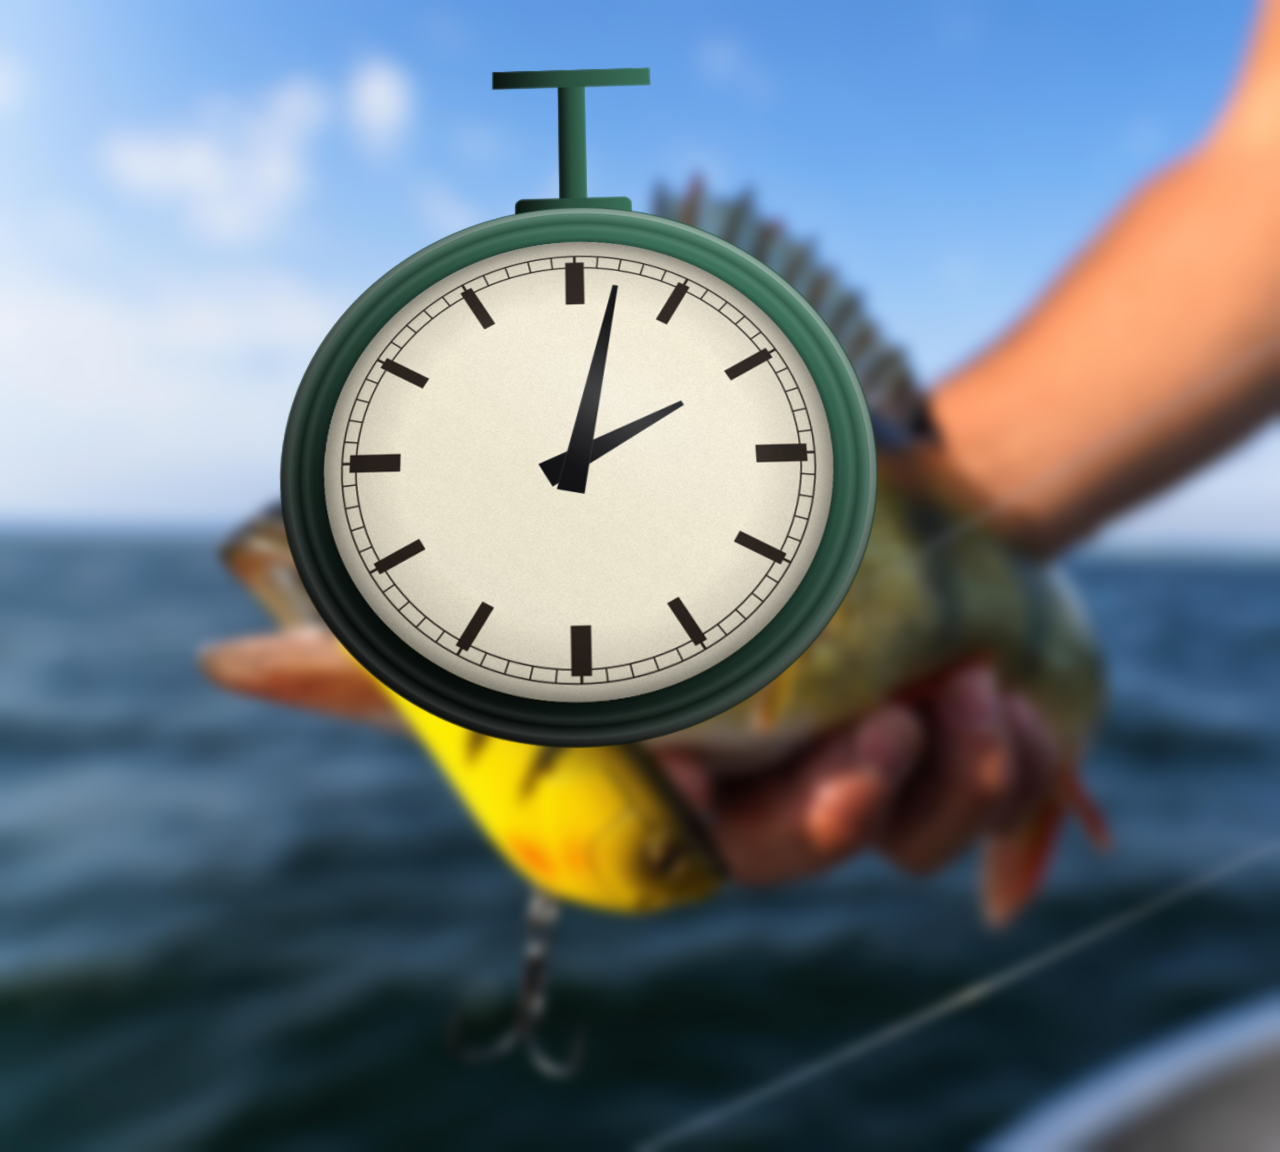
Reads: 2 h 02 min
